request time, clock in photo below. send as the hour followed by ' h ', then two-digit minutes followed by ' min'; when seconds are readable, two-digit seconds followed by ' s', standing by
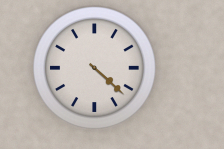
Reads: 4 h 22 min
